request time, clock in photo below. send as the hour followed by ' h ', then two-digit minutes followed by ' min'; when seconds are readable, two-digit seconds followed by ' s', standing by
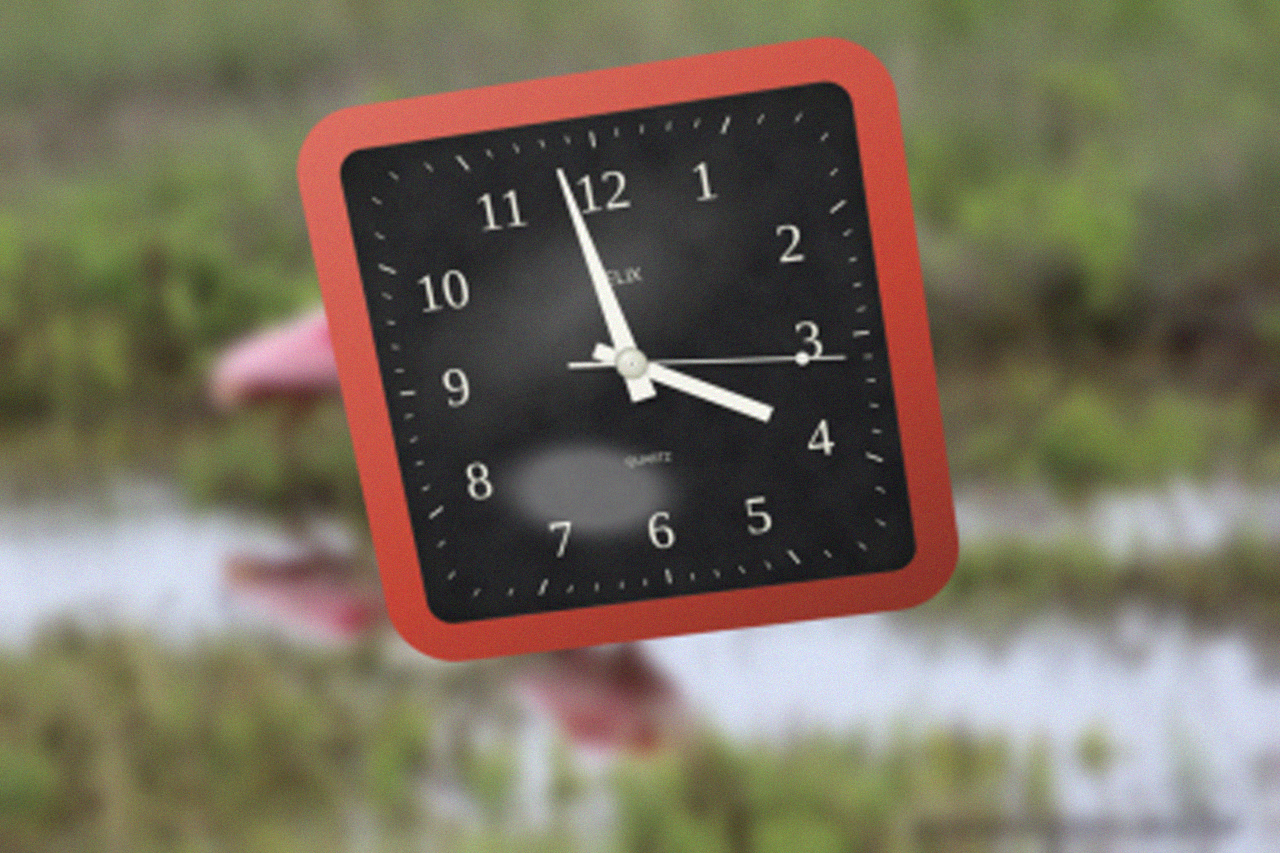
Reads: 3 h 58 min 16 s
